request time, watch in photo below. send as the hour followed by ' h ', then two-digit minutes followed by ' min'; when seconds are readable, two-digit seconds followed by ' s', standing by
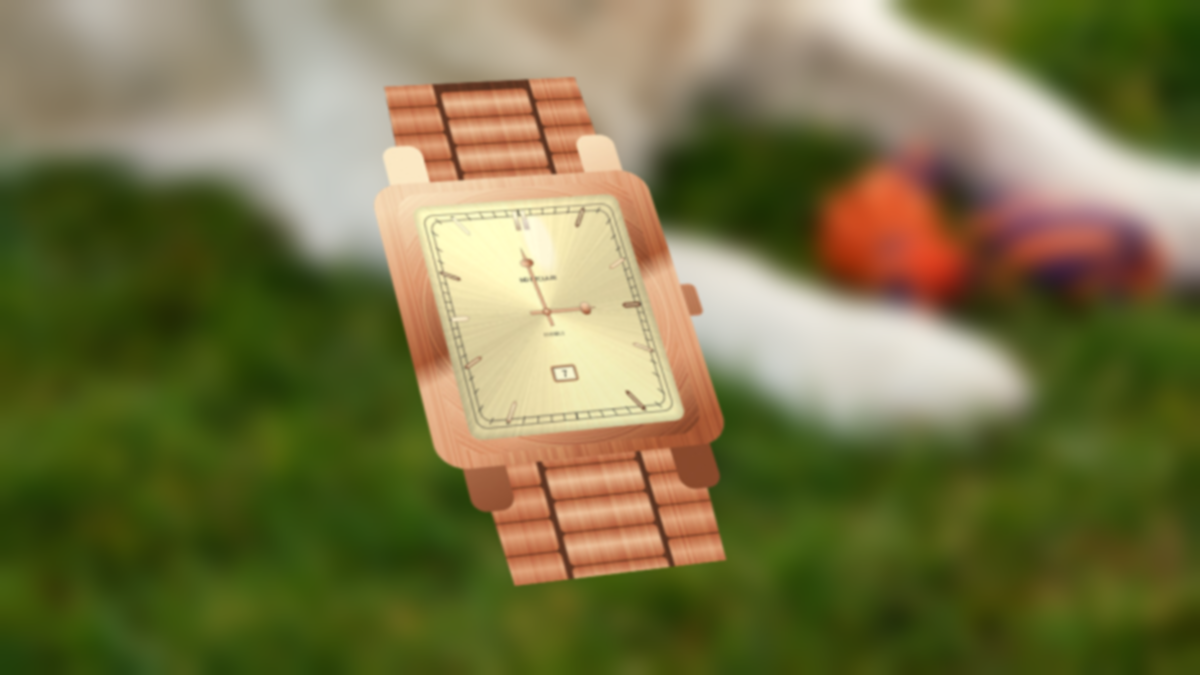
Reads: 2 h 59 min
